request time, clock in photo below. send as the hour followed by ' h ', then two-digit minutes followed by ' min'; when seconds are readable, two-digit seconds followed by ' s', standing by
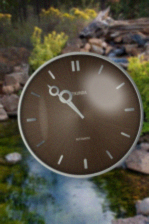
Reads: 10 h 53 min
